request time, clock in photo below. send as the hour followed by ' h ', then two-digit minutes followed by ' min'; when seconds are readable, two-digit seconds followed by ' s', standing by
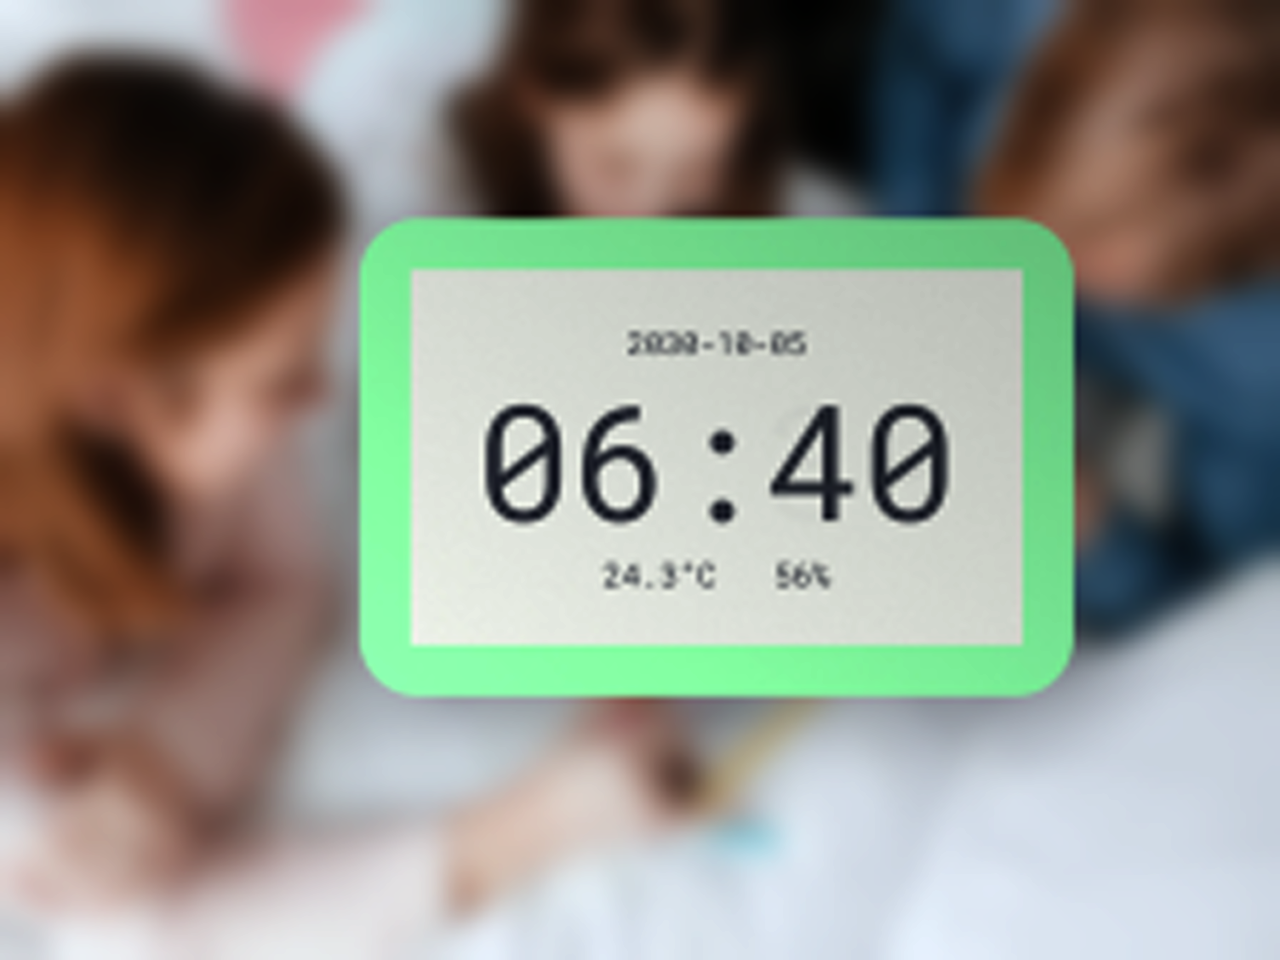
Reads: 6 h 40 min
